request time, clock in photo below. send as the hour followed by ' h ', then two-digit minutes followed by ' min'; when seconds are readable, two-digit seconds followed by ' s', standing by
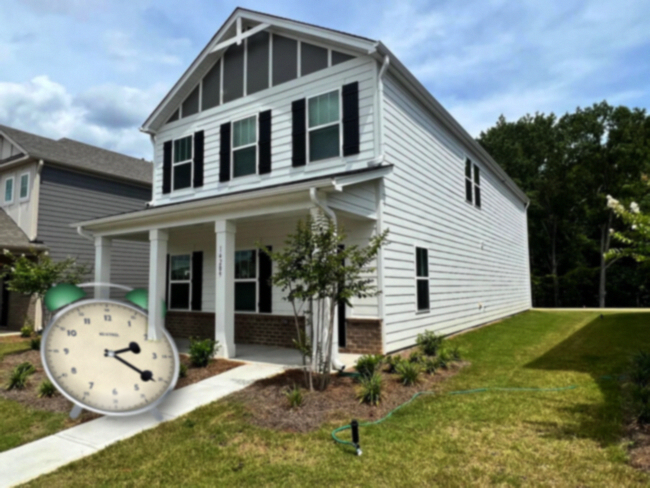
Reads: 2 h 21 min
